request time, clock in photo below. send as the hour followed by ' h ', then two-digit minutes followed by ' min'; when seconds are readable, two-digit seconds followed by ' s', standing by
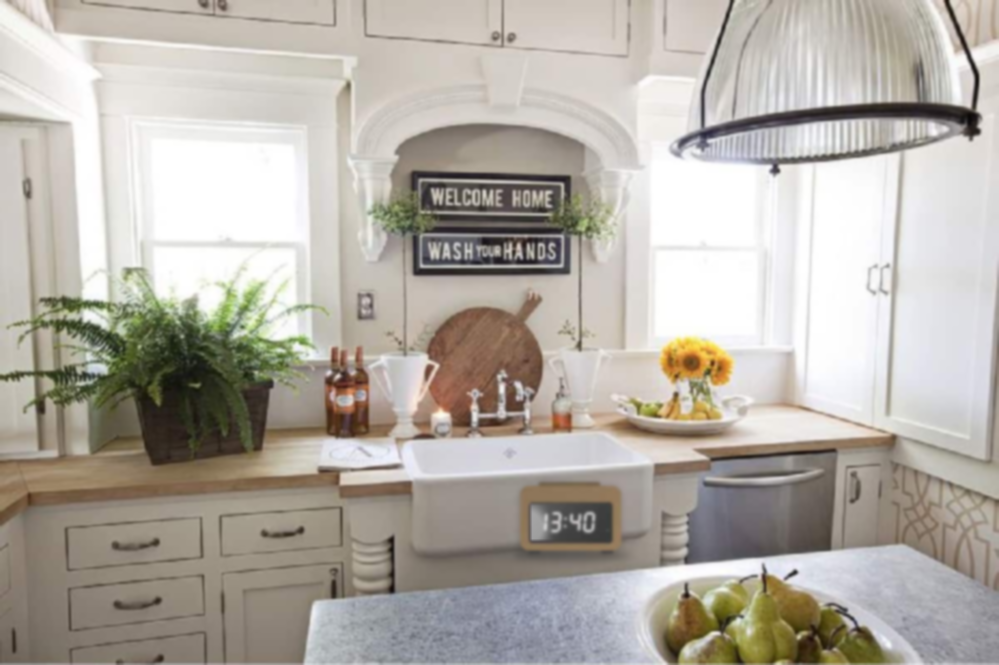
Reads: 13 h 40 min
